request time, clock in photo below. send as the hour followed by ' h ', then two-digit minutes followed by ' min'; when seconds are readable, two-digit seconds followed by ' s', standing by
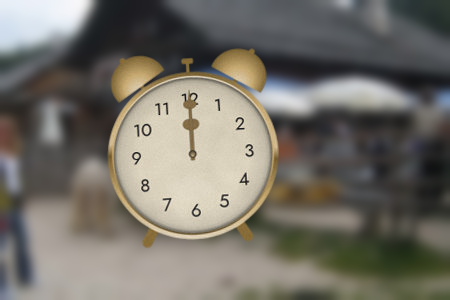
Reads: 12 h 00 min
